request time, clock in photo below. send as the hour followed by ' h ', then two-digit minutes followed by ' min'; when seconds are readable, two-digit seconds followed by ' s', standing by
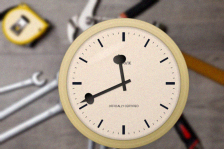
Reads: 11 h 41 min
